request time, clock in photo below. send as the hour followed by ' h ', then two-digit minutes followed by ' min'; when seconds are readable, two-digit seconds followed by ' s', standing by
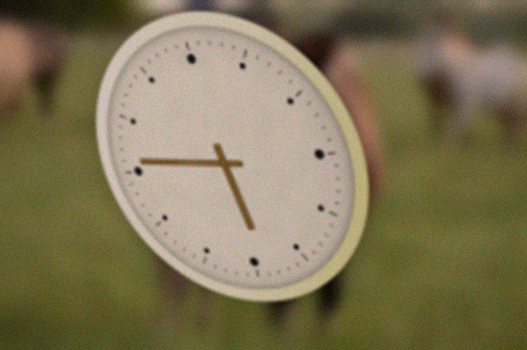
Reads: 5 h 46 min
